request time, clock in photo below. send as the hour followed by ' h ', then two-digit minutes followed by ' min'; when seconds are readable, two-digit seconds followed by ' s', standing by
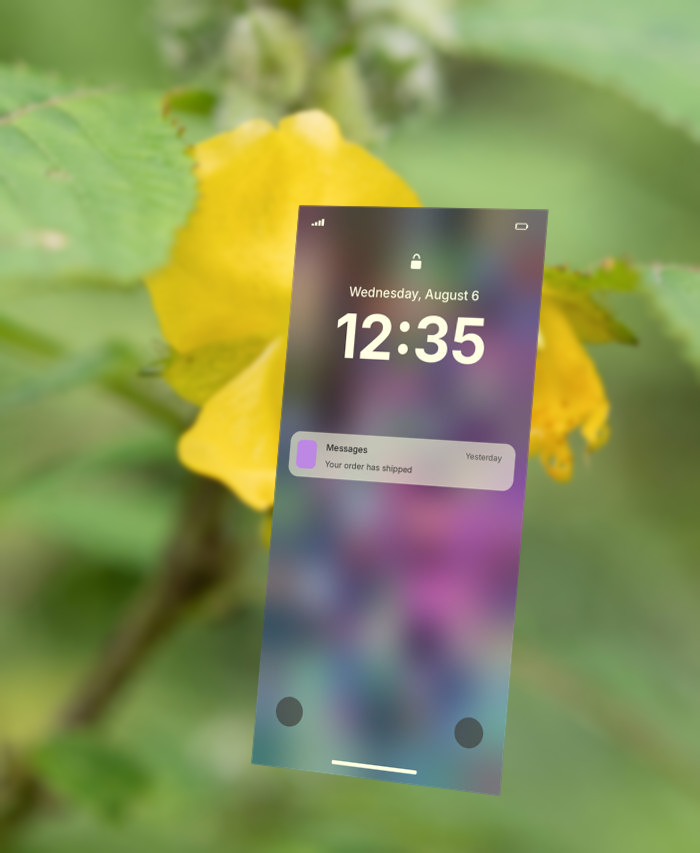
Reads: 12 h 35 min
